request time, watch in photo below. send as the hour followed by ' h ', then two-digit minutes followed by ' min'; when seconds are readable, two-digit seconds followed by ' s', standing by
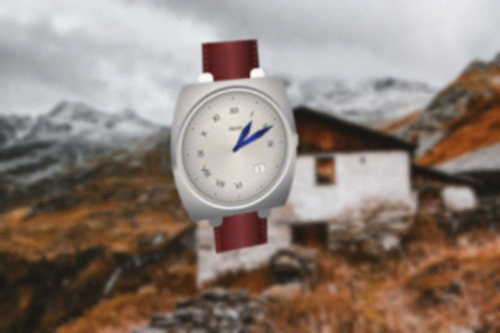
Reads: 1 h 11 min
